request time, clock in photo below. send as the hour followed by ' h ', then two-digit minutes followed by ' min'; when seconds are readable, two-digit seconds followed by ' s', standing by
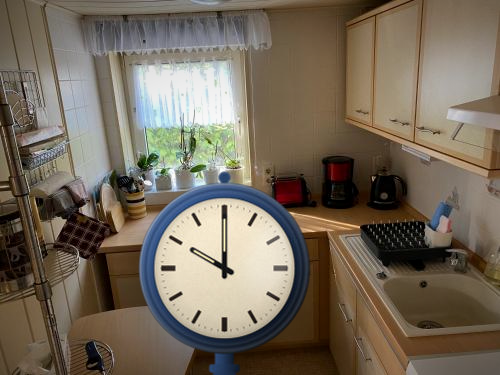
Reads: 10 h 00 min
